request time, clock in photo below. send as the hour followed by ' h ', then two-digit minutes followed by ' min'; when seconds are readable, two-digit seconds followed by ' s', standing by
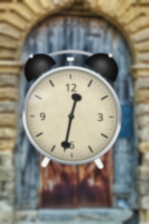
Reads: 12 h 32 min
